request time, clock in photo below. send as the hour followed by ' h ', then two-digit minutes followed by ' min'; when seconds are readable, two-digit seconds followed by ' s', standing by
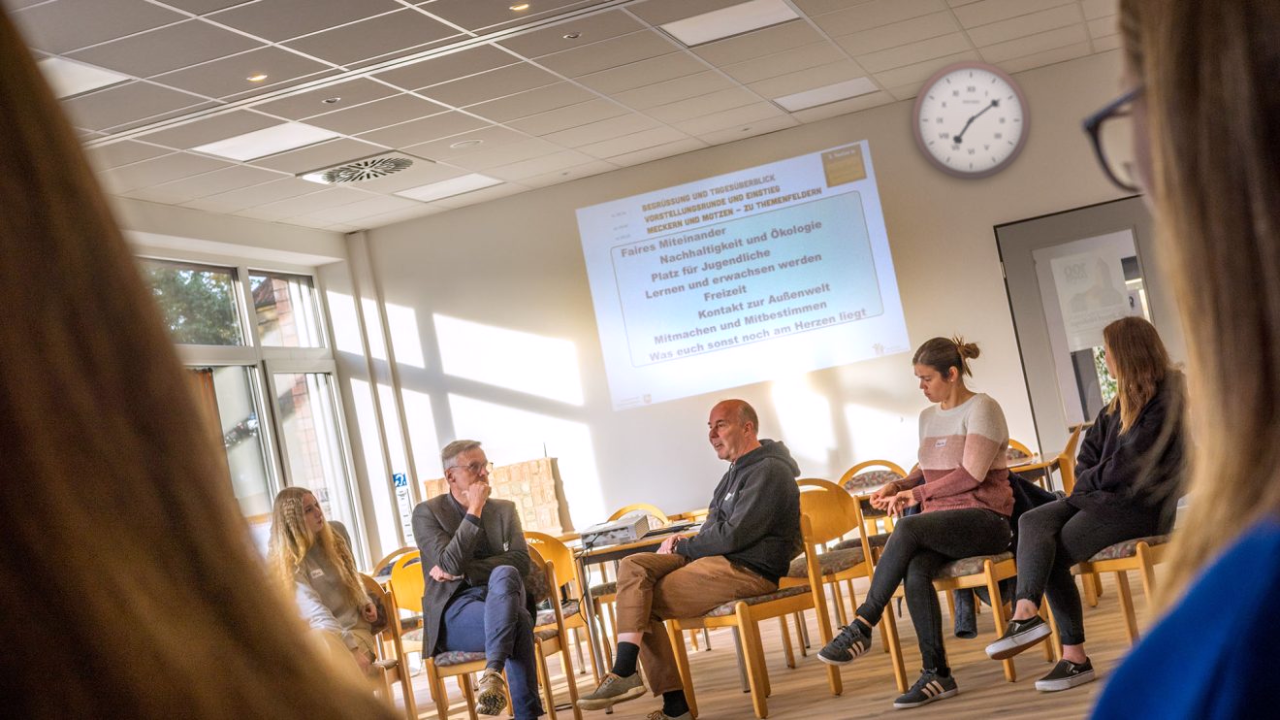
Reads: 7 h 09 min
